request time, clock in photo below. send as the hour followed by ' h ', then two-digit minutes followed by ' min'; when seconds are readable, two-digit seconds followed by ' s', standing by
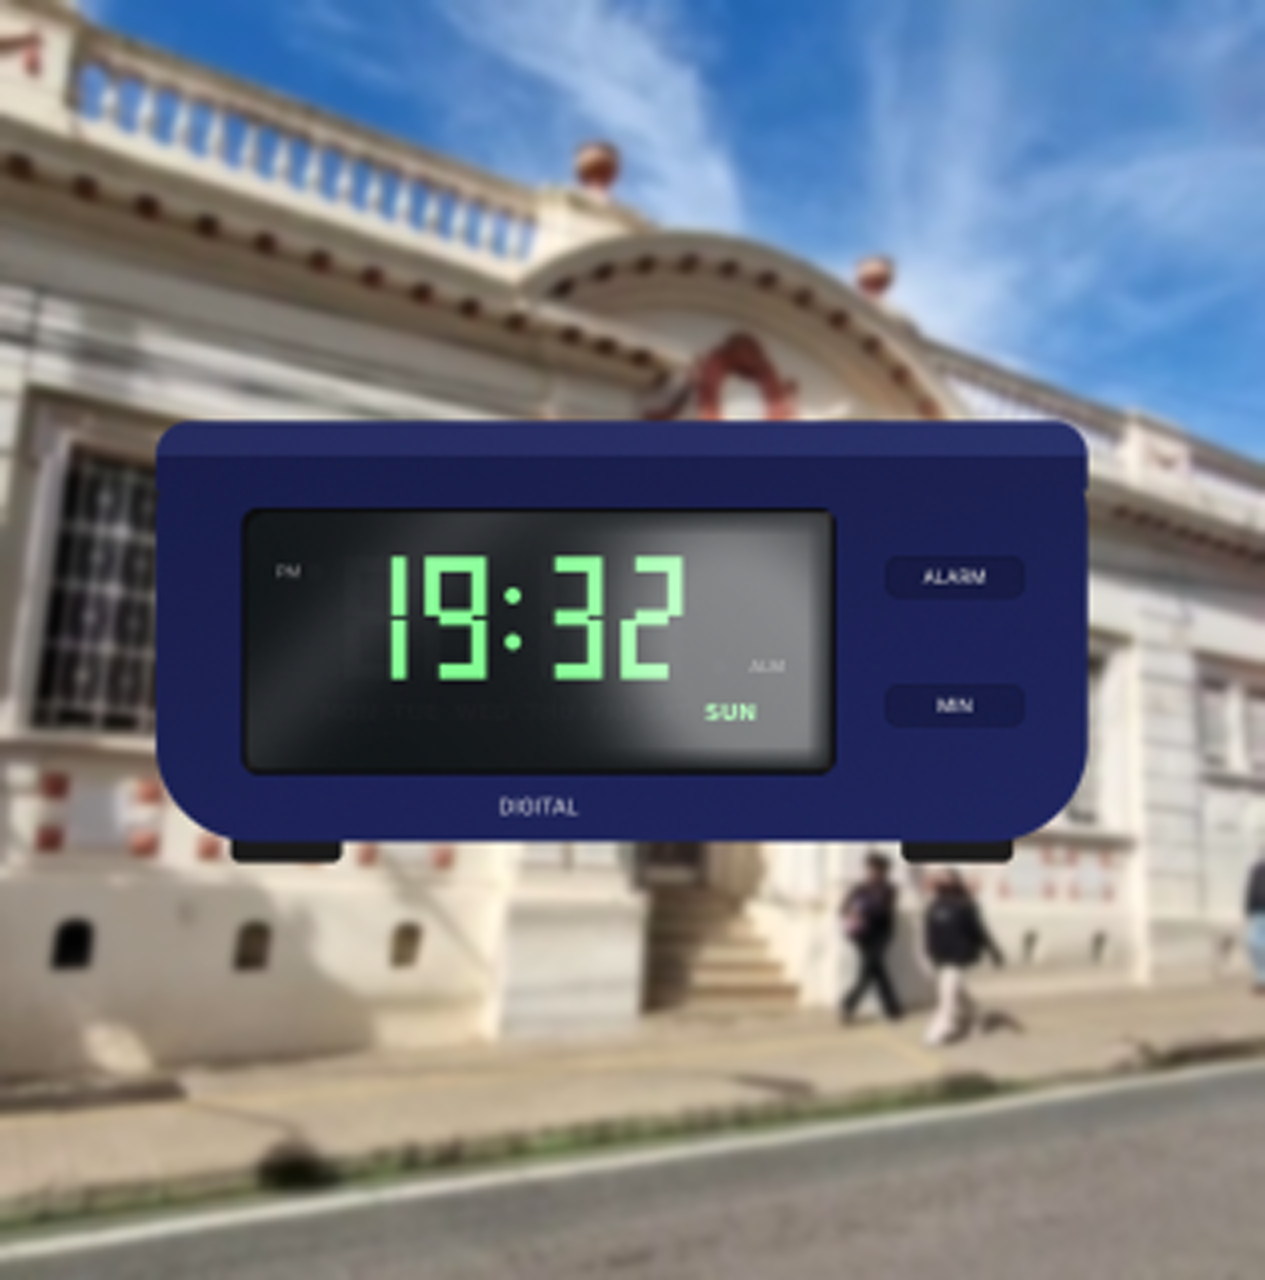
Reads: 19 h 32 min
